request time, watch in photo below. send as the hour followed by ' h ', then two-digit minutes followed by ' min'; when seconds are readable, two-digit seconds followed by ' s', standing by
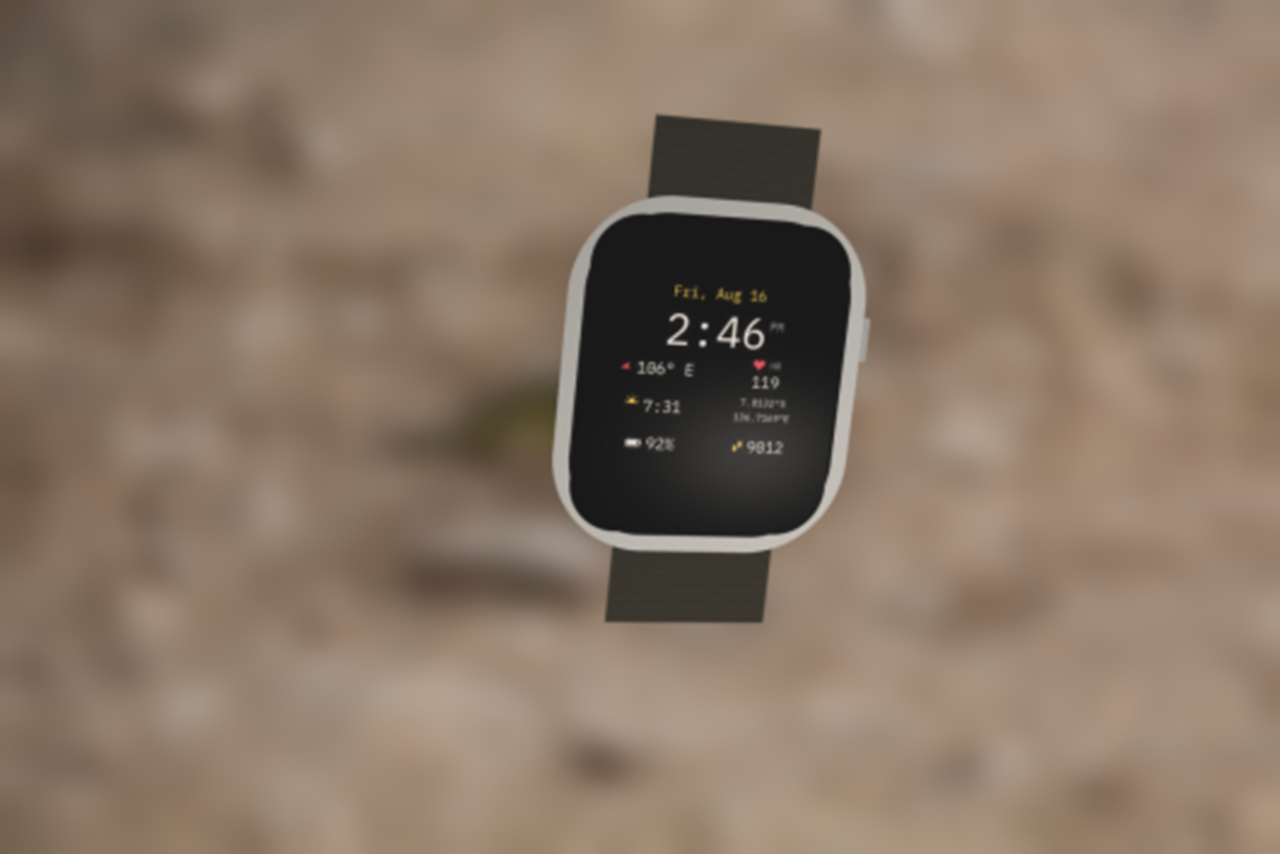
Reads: 2 h 46 min
